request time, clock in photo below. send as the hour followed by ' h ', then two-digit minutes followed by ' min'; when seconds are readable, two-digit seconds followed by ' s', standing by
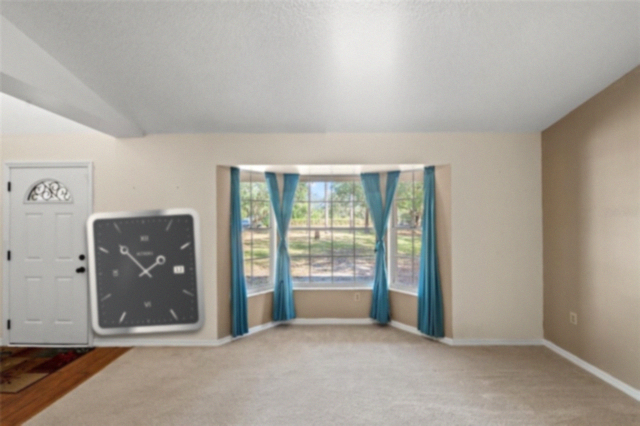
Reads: 1 h 53 min
